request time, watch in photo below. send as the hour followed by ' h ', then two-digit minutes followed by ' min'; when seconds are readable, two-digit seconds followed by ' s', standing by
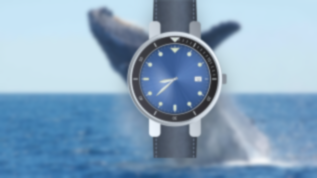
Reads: 8 h 38 min
